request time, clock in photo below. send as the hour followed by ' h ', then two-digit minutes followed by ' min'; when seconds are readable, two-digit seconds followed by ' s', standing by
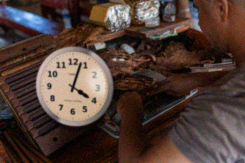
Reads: 4 h 03 min
